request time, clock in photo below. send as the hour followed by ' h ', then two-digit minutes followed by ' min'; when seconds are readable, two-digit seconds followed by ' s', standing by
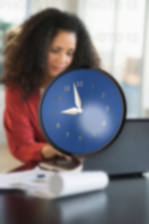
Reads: 8 h 58 min
